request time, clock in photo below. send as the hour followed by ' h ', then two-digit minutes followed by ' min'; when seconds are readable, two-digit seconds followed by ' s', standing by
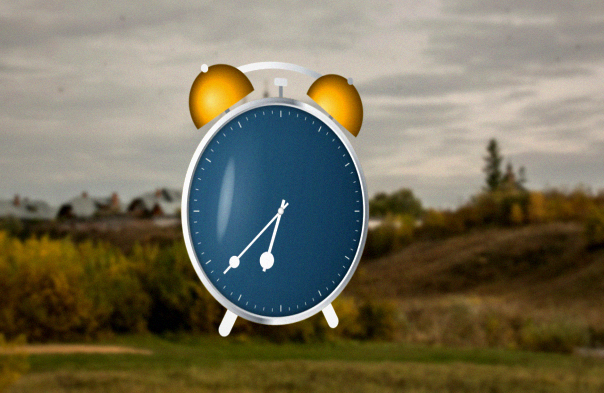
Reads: 6 h 38 min
